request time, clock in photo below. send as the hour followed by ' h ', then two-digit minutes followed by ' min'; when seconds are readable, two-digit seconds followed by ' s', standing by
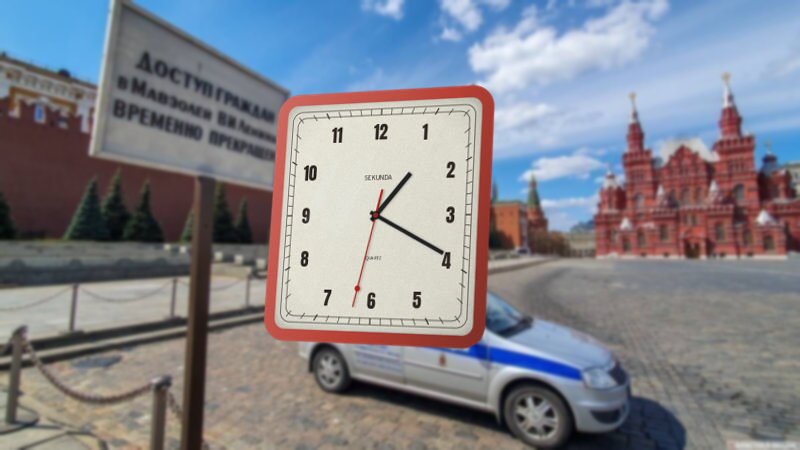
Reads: 1 h 19 min 32 s
